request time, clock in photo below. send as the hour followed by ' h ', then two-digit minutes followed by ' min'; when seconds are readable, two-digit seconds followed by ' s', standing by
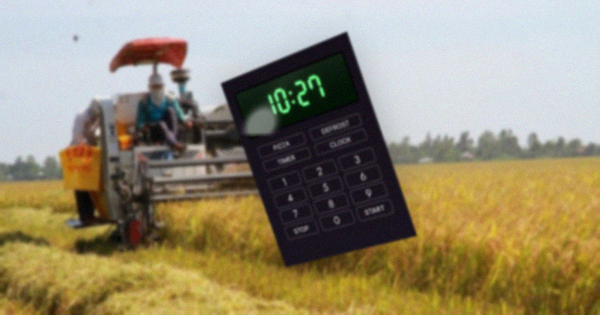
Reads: 10 h 27 min
